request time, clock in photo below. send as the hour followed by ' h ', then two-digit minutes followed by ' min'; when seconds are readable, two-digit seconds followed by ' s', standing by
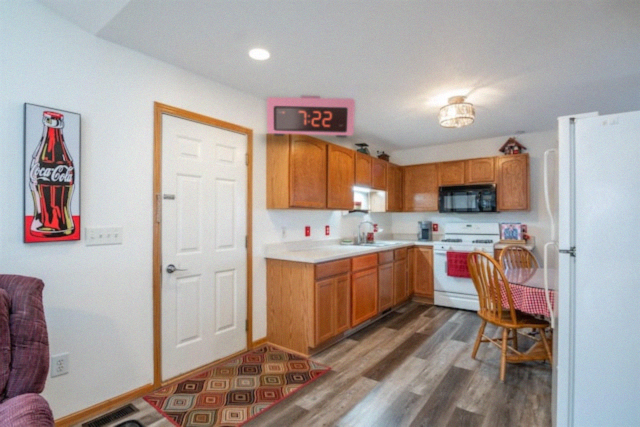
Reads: 7 h 22 min
